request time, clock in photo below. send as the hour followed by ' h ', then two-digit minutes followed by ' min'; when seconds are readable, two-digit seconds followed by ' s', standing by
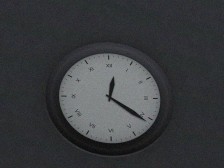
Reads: 12 h 21 min
